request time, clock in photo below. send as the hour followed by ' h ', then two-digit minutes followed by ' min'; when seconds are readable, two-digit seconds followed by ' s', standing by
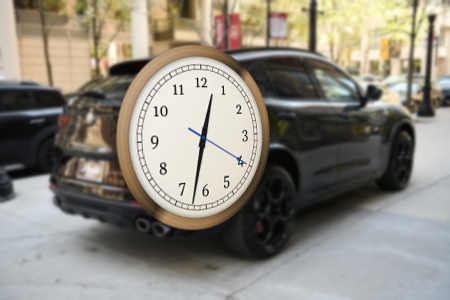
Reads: 12 h 32 min 20 s
